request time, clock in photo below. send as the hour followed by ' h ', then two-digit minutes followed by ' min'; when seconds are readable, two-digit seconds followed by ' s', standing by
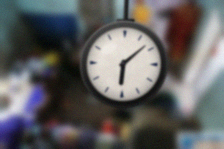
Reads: 6 h 08 min
